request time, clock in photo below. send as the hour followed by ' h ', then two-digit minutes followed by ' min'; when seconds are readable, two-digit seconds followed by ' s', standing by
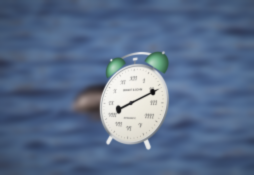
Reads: 8 h 11 min
